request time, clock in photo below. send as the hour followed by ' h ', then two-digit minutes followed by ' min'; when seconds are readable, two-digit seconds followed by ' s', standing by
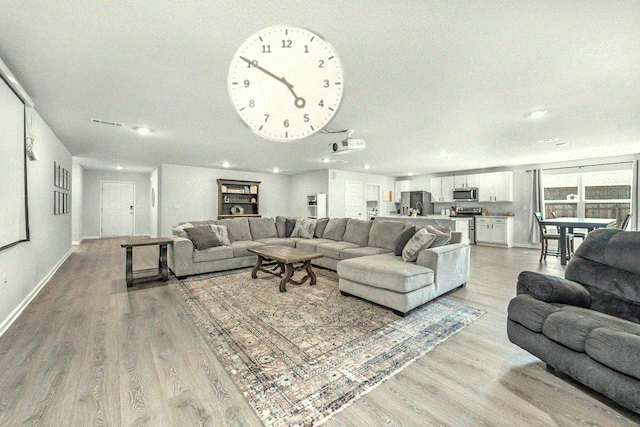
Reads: 4 h 50 min
